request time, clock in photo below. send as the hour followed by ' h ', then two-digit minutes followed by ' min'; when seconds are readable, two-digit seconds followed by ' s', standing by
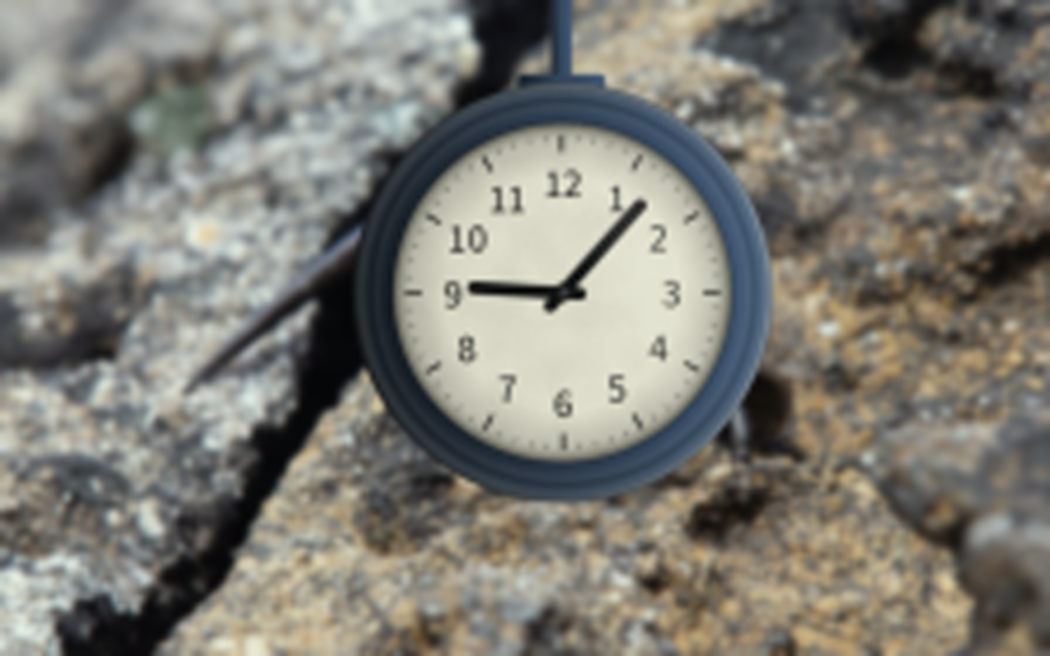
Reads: 9 h 07 min
